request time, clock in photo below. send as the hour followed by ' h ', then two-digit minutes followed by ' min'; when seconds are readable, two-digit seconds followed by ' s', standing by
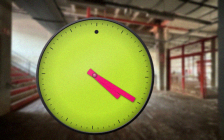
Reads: 4 h 20 min
